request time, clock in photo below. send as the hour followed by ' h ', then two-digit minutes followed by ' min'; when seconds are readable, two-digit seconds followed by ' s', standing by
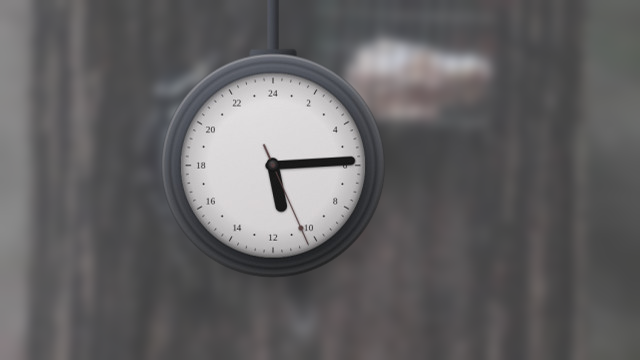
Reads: 11 h 14 min 26 s
